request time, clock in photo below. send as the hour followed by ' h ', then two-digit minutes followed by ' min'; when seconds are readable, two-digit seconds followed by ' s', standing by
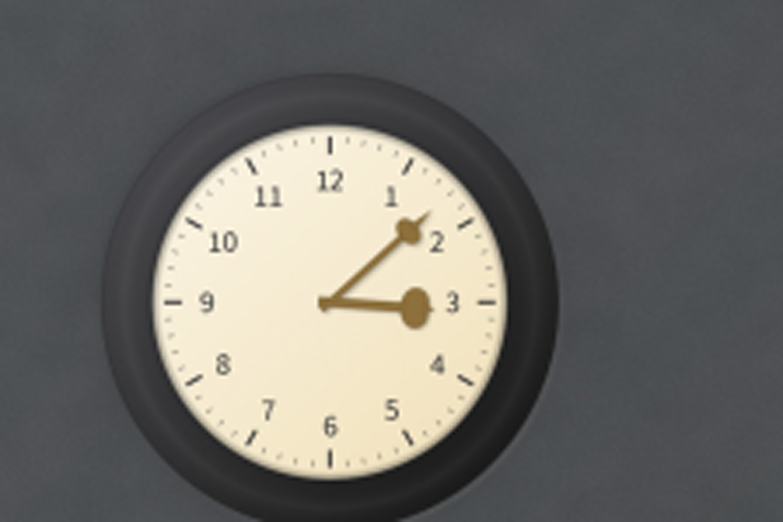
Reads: 3 h 08 min
